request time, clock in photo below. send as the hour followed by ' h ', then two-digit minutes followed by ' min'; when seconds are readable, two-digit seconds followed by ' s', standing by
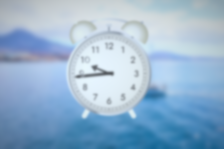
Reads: 9 h 44 min
